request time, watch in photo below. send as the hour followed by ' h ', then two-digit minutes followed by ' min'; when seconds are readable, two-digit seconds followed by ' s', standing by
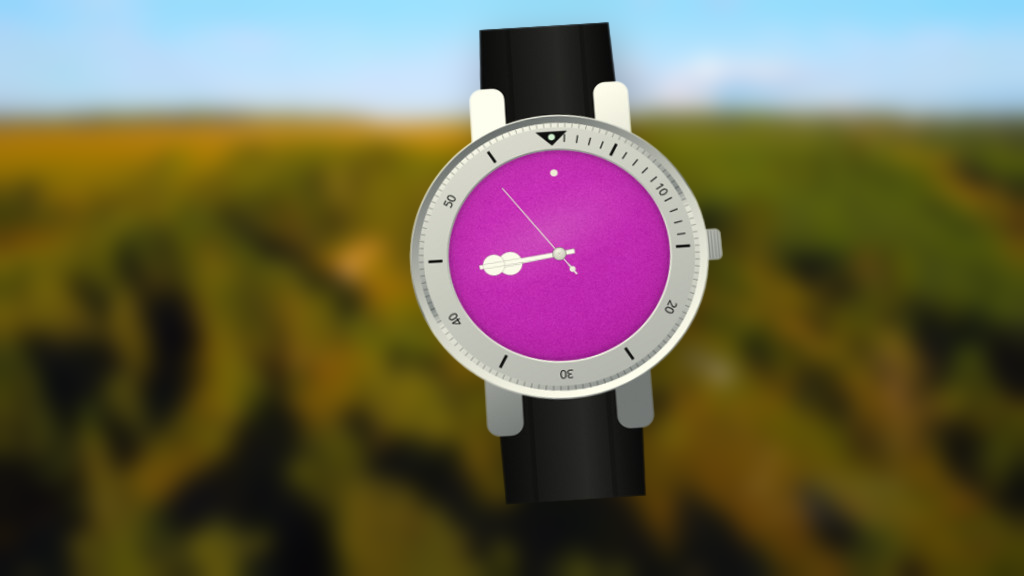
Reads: 8 h 43 min 54 s
